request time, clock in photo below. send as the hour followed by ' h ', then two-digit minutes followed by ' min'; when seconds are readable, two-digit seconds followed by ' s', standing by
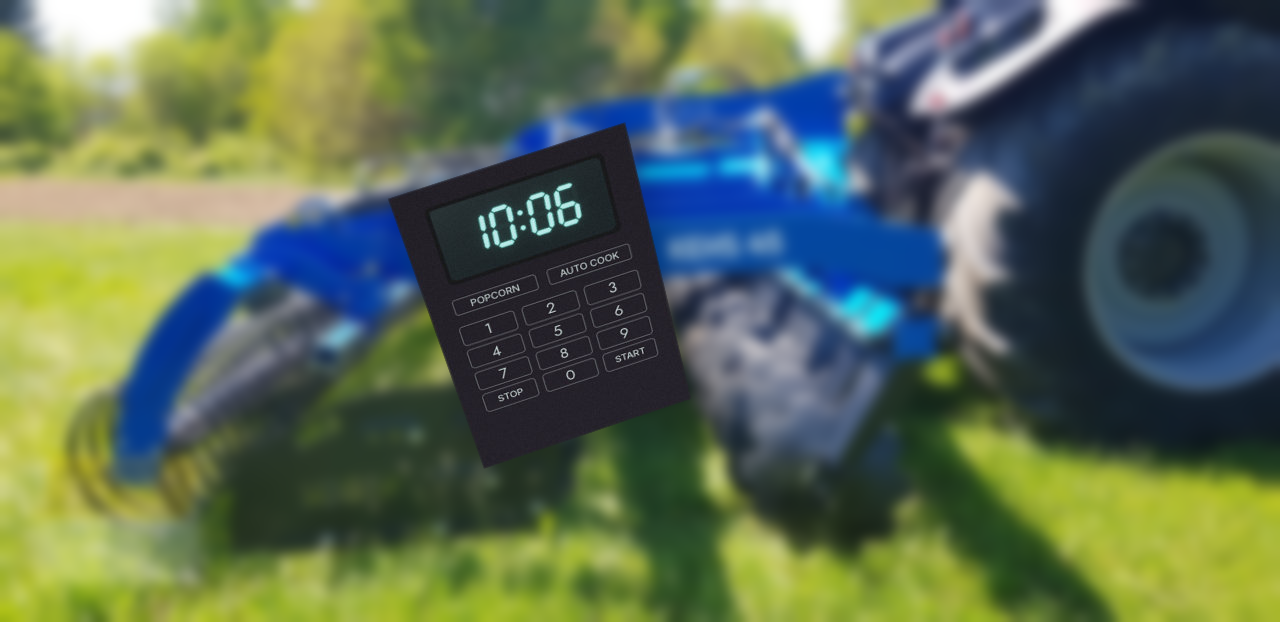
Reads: 10 h 06 min
